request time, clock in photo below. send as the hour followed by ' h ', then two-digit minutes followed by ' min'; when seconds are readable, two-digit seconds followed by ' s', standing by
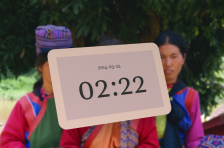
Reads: 2 h 22 min
